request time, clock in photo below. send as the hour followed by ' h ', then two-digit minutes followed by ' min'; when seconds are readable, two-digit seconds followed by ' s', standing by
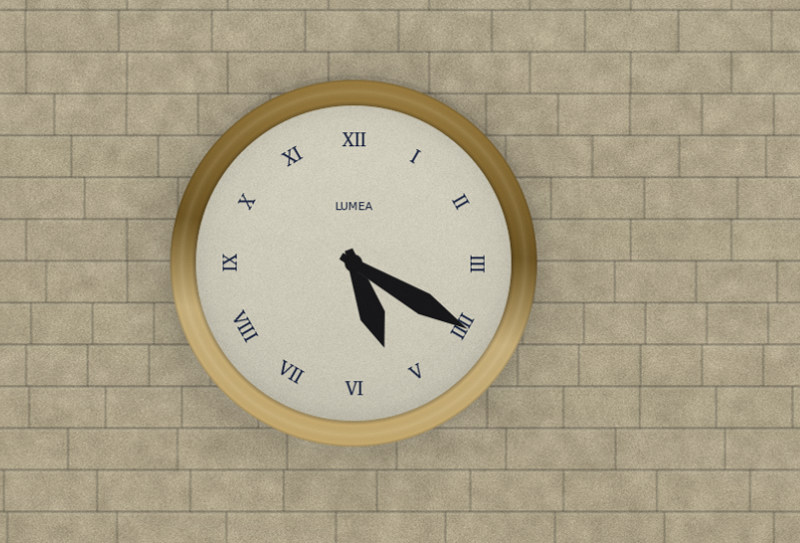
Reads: 5 h 20 min
